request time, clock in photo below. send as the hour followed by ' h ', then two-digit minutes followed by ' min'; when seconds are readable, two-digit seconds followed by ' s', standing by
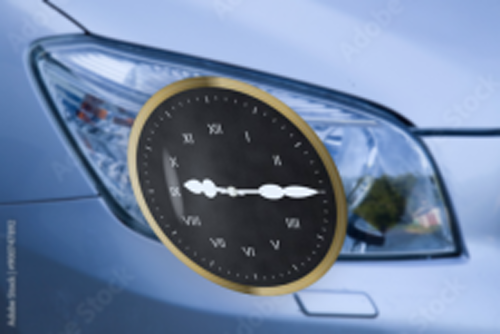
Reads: 9 h 15 min
